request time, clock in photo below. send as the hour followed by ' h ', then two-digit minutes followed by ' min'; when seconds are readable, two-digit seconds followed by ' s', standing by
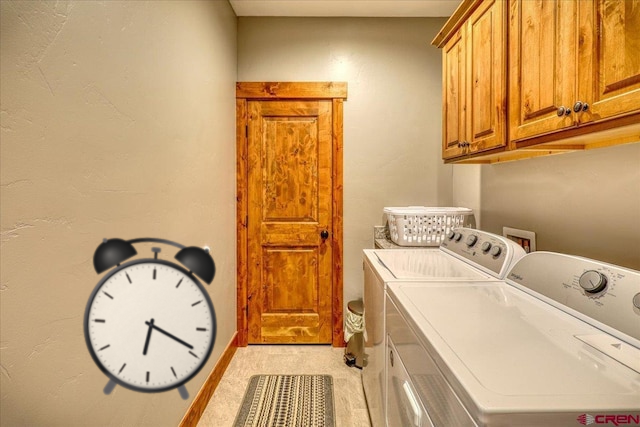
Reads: 6 h 19 min
